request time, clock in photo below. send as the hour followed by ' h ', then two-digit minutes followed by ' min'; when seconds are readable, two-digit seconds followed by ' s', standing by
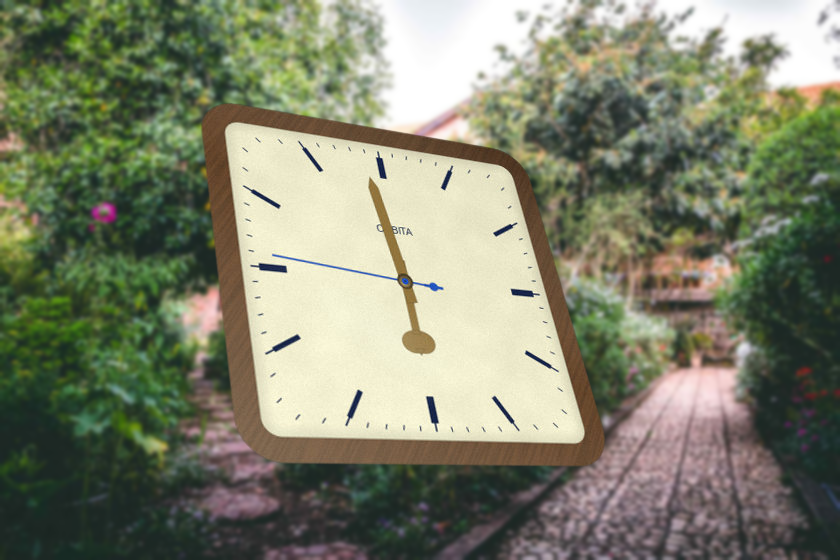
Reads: 5 h 58 min 46 s
